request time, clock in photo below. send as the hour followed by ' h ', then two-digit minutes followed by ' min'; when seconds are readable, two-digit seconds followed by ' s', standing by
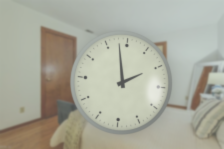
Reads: 1 h 58 min
